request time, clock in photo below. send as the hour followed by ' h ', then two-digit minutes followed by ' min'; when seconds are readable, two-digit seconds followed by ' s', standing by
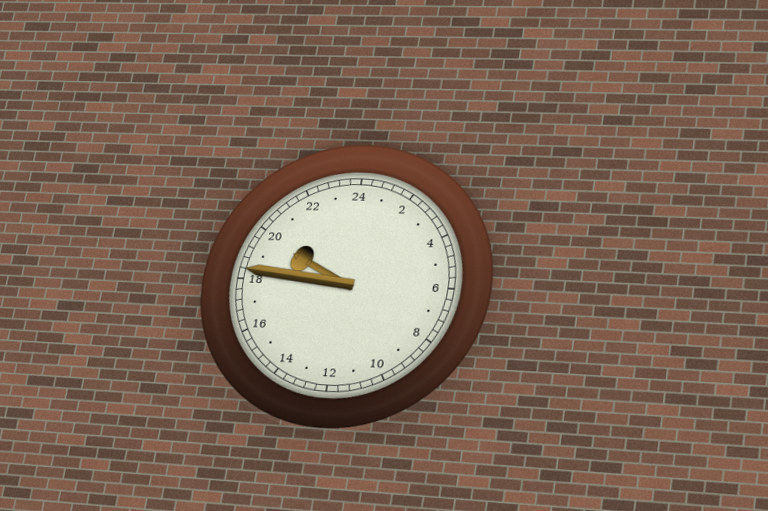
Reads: 19 h 46 min
